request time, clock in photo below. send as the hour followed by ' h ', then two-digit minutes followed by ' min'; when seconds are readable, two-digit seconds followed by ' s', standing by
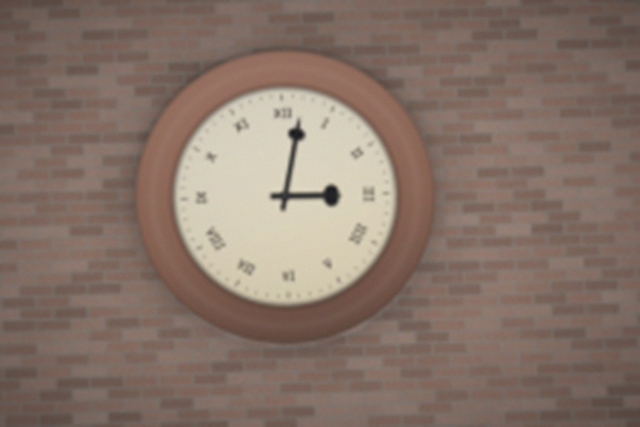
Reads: 3 h 02 min
